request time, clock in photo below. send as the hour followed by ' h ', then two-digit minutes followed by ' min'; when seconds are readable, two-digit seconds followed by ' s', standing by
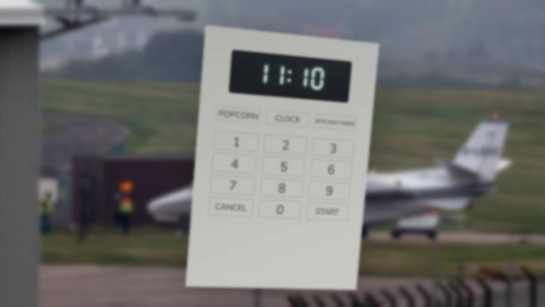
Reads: 11 h 10 min
